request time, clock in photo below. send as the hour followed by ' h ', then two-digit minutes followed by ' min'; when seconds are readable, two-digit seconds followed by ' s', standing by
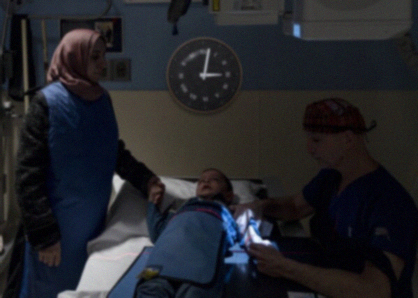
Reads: 3 h 02 min
